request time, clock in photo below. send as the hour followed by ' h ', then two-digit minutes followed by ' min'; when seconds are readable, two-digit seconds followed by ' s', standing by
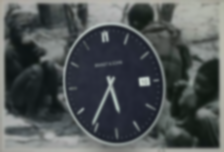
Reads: 5 h 36 min
